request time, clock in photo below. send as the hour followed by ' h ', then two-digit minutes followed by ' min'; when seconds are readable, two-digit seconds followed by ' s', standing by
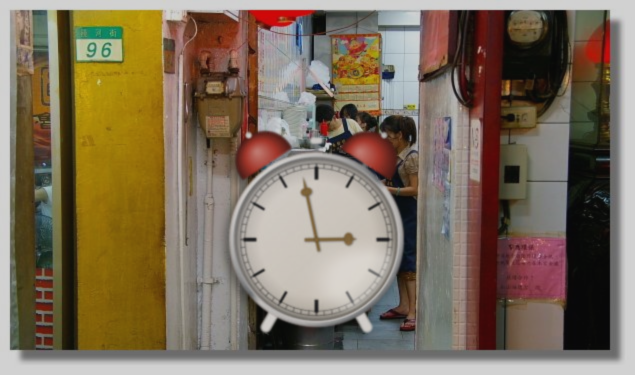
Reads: 2 h 58 min
